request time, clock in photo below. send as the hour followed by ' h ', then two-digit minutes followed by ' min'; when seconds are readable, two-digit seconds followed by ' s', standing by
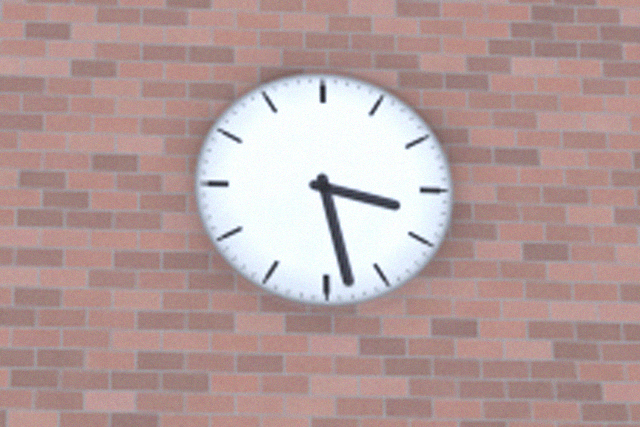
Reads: 3 h 28 min
